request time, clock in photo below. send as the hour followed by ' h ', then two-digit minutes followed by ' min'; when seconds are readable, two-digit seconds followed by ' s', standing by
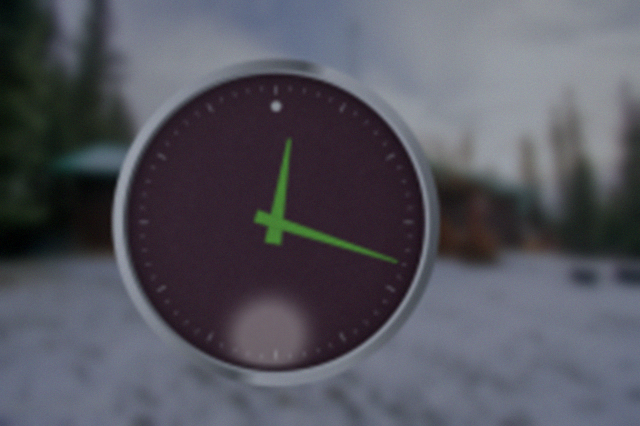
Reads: 12 h 18 min
